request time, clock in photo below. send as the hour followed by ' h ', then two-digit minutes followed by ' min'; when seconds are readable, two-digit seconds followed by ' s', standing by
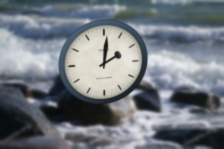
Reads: 2 h 01 min
